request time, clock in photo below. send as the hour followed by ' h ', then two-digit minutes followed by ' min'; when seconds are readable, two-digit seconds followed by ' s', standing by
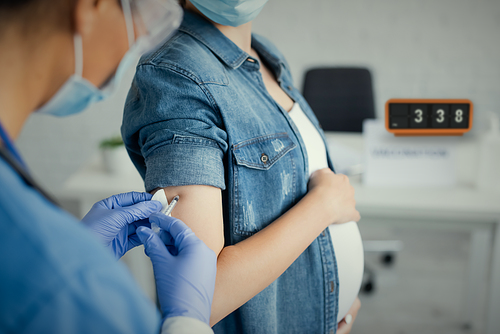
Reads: 3 h 38 min
